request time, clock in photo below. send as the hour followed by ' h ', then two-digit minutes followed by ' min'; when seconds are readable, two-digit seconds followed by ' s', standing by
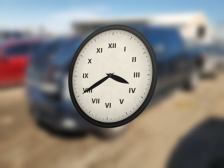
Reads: 3 h 40 min
